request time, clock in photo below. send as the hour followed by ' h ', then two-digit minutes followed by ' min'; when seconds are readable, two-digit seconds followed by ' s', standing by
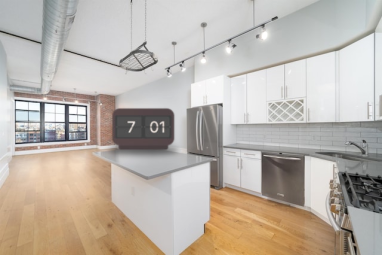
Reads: 7 h 01 min
